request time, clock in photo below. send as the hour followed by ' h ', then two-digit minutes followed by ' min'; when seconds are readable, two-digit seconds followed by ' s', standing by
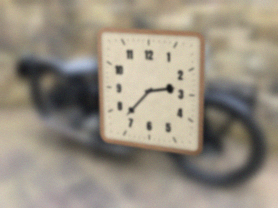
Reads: 2 h 37 min
